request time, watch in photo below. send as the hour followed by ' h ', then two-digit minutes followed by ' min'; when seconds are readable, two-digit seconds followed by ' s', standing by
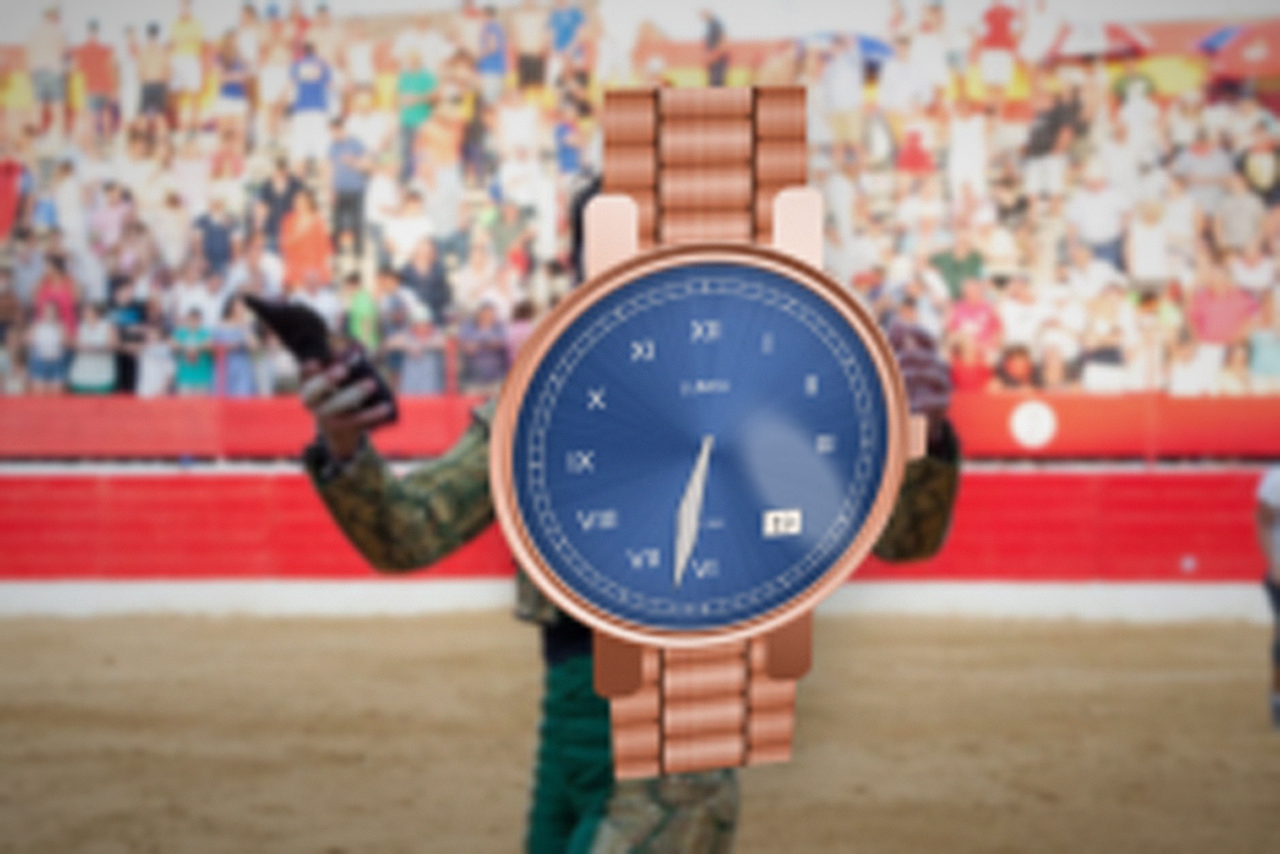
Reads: 6 h 32 min
